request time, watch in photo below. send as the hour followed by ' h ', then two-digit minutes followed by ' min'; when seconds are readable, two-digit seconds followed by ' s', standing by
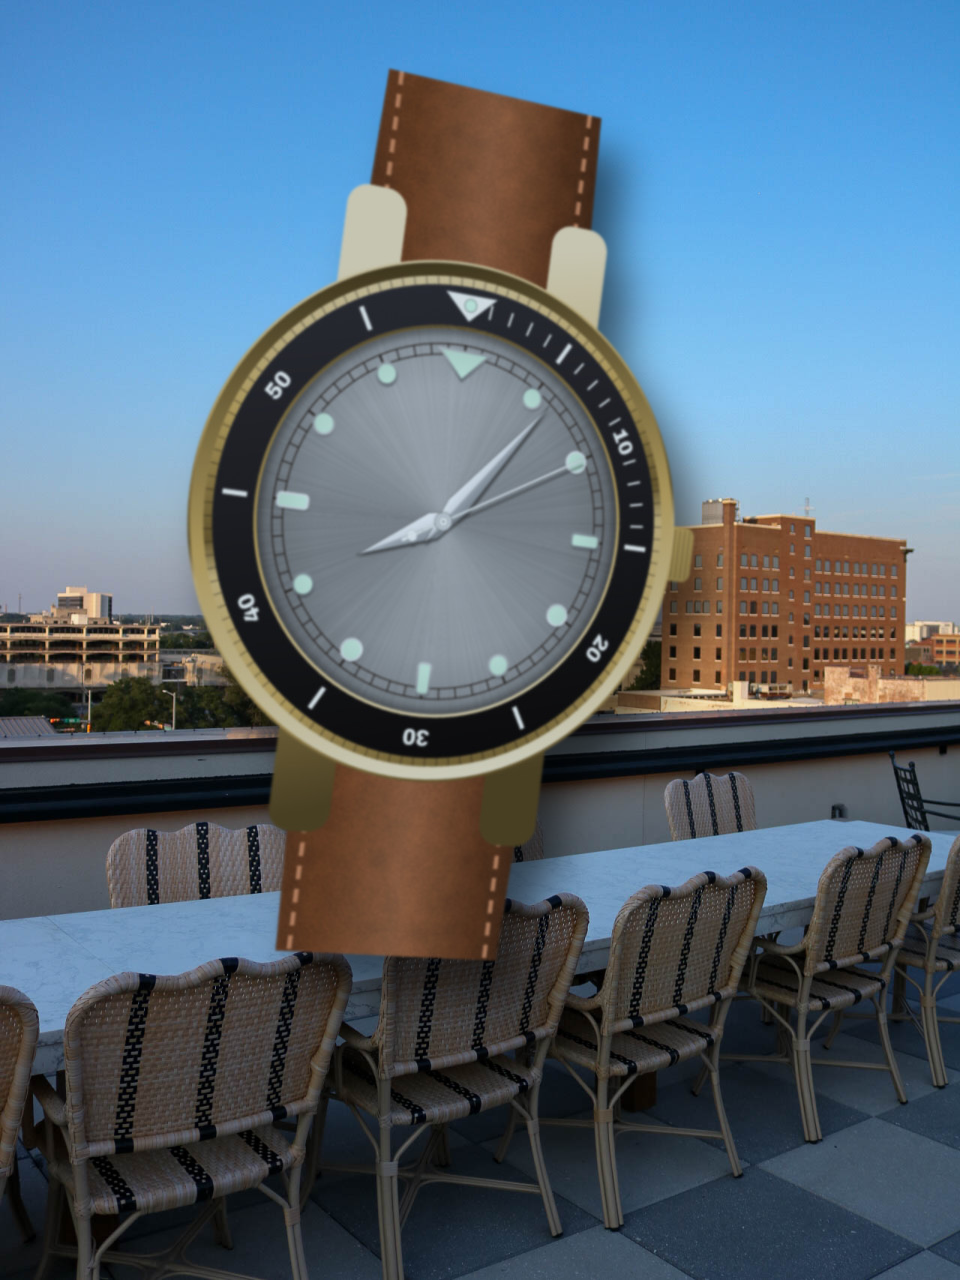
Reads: 8 h 06 min 10 s
